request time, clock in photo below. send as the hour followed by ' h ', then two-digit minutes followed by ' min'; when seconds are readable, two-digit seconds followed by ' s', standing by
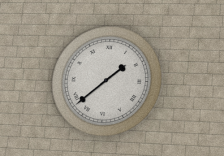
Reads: 1 h 38 min
